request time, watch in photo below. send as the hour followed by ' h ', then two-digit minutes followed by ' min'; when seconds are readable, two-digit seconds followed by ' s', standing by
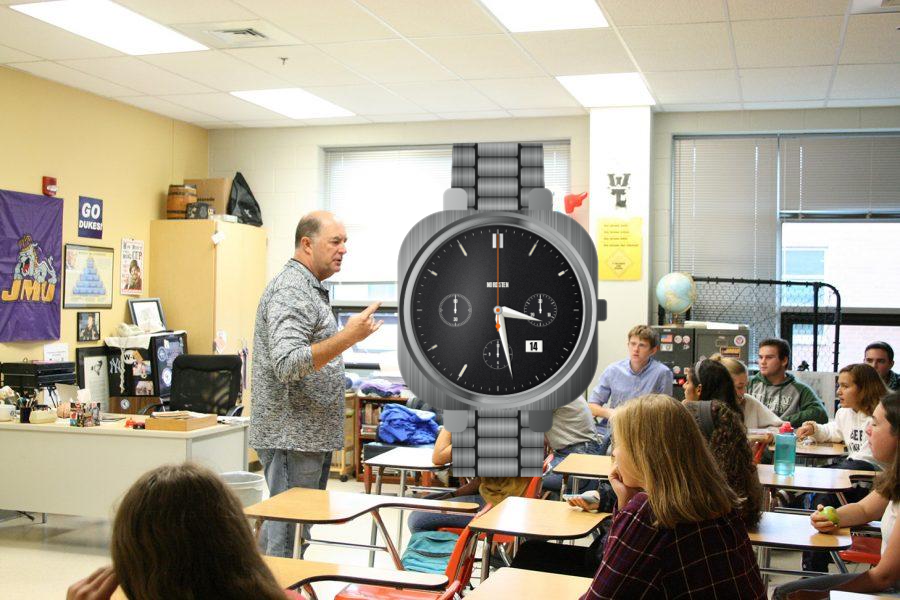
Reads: 3 h 28 min
